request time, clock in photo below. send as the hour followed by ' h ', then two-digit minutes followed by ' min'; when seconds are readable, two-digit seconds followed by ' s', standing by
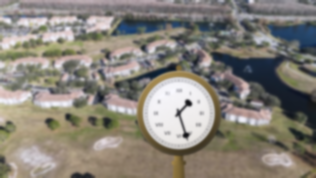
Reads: 1 h 27 min
